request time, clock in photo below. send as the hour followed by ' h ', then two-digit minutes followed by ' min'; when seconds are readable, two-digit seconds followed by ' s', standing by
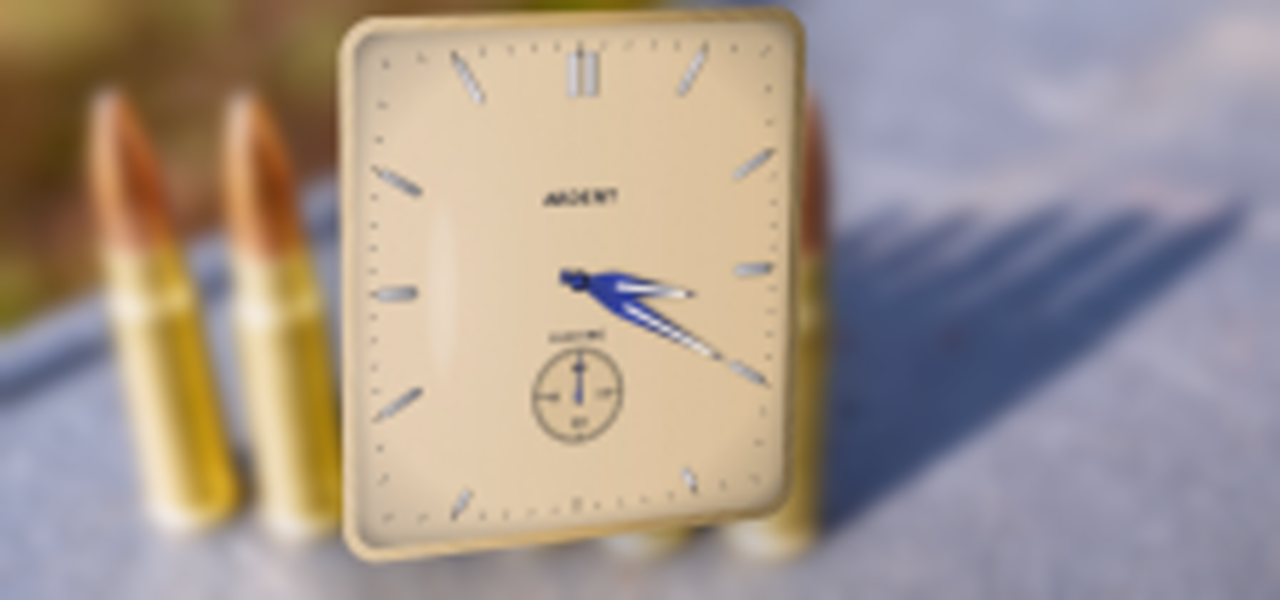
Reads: 3 h 20 min
